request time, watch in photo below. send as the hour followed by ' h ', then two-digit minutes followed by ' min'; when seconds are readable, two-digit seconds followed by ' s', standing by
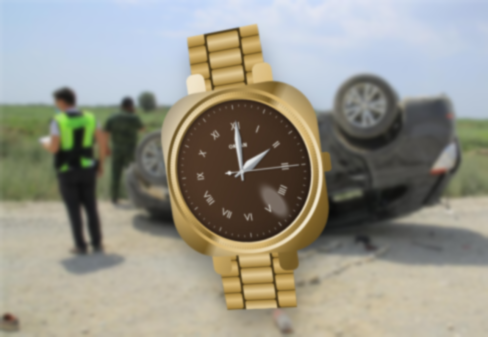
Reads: 2 h 00 min 15 s
